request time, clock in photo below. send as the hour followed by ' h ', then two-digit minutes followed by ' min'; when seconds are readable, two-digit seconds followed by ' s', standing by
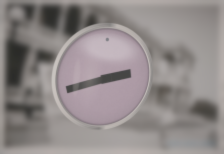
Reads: 2 h 43 min
